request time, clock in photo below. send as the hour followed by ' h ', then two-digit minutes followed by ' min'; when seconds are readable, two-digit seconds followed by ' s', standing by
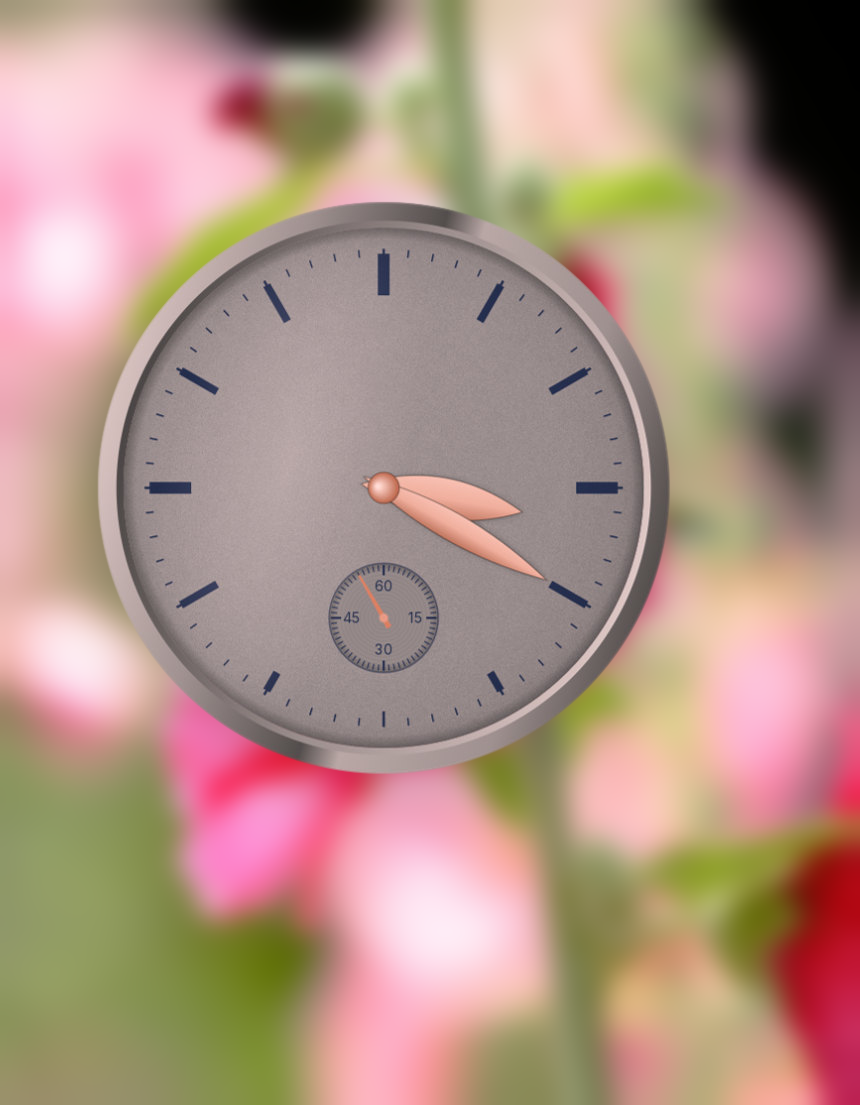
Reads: 3 h 19 min 55 s
